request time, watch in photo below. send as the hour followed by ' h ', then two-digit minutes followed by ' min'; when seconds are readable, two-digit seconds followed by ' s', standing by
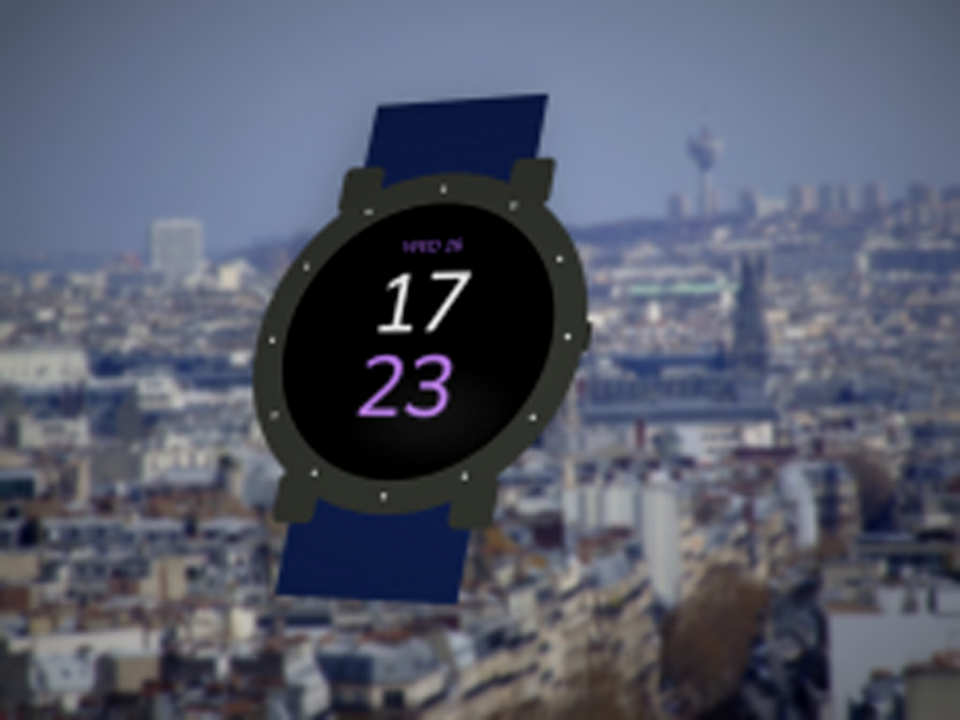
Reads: 17 h 23 min
